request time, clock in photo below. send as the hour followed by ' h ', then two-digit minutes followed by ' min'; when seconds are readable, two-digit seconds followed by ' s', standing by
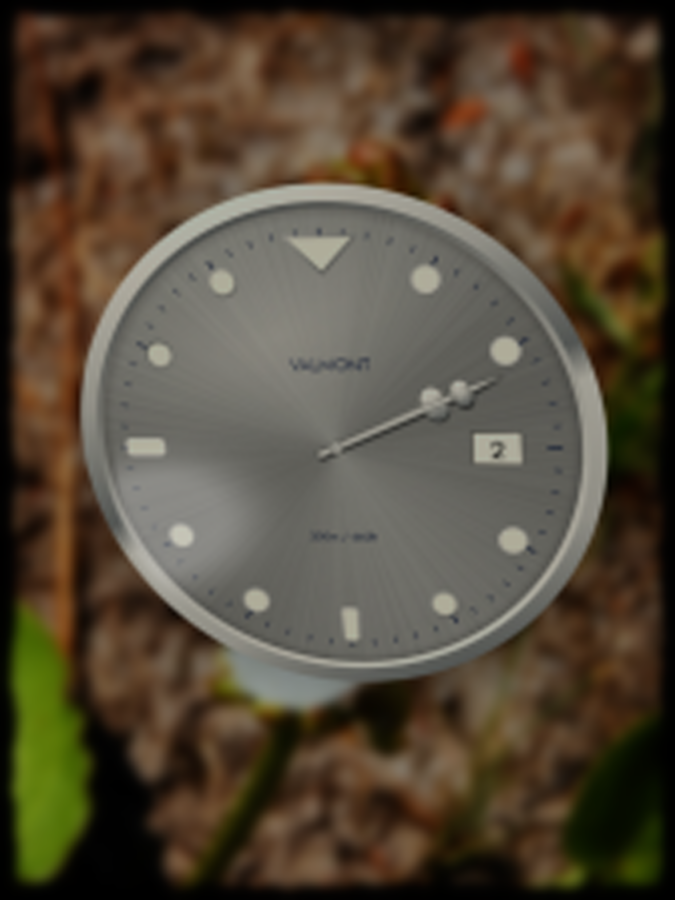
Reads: 2 h 11 min
